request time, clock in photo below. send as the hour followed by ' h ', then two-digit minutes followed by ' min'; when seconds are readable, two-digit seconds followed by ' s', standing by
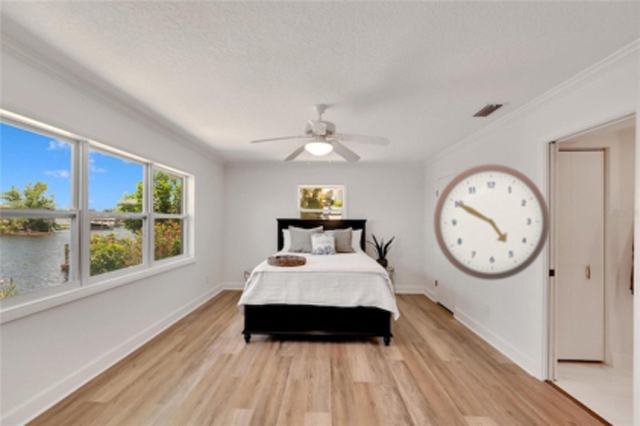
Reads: 4 h 50 min
